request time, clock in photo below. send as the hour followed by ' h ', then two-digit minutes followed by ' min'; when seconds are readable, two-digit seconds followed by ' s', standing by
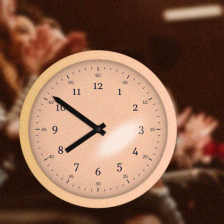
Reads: 7 h 51 min
